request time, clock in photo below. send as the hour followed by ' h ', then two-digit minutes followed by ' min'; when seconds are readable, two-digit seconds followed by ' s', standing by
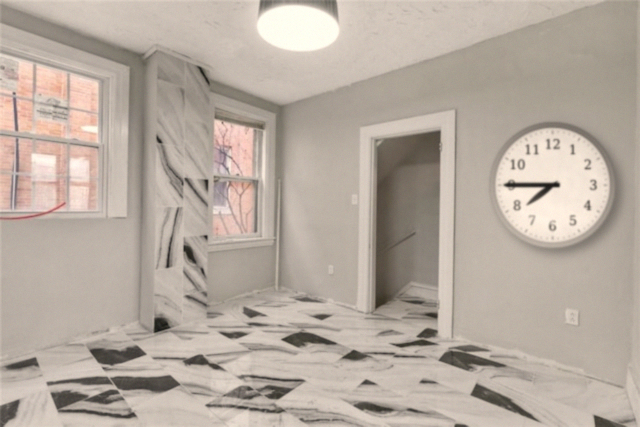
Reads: 7 h 45 min
